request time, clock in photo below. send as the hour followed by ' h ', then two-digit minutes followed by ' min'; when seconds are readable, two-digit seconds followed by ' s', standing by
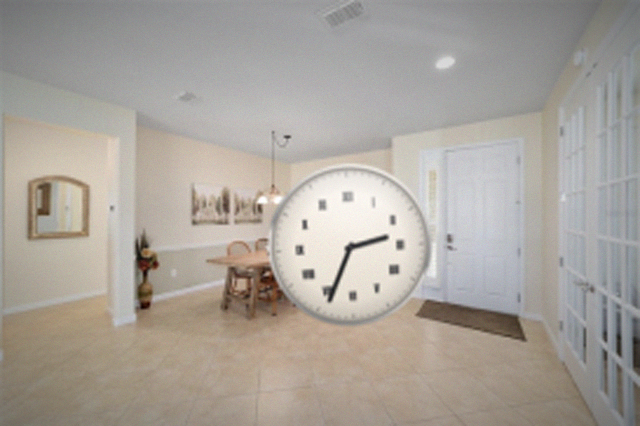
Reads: 2 h 34 min
